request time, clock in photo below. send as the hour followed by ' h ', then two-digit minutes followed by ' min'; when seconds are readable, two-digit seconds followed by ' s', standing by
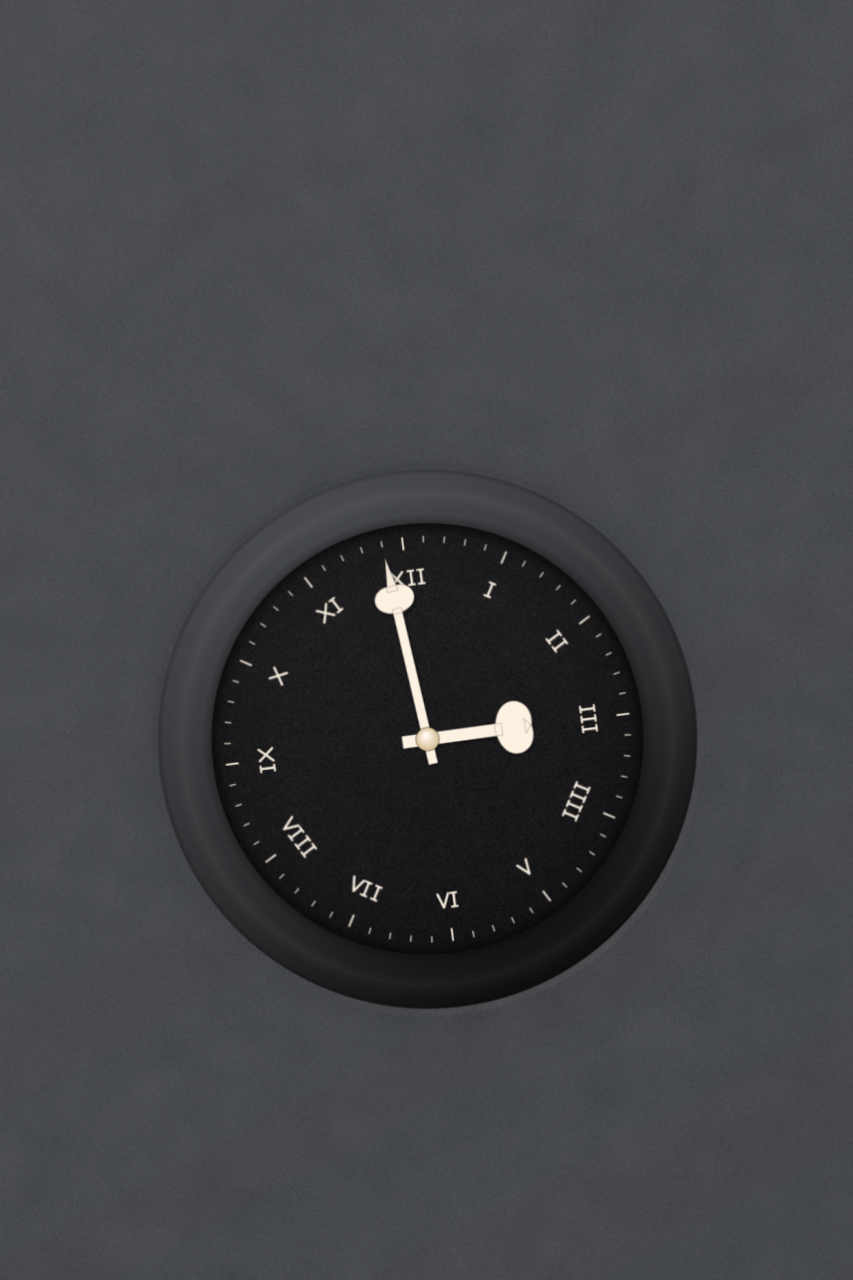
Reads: 2 h 59 min
